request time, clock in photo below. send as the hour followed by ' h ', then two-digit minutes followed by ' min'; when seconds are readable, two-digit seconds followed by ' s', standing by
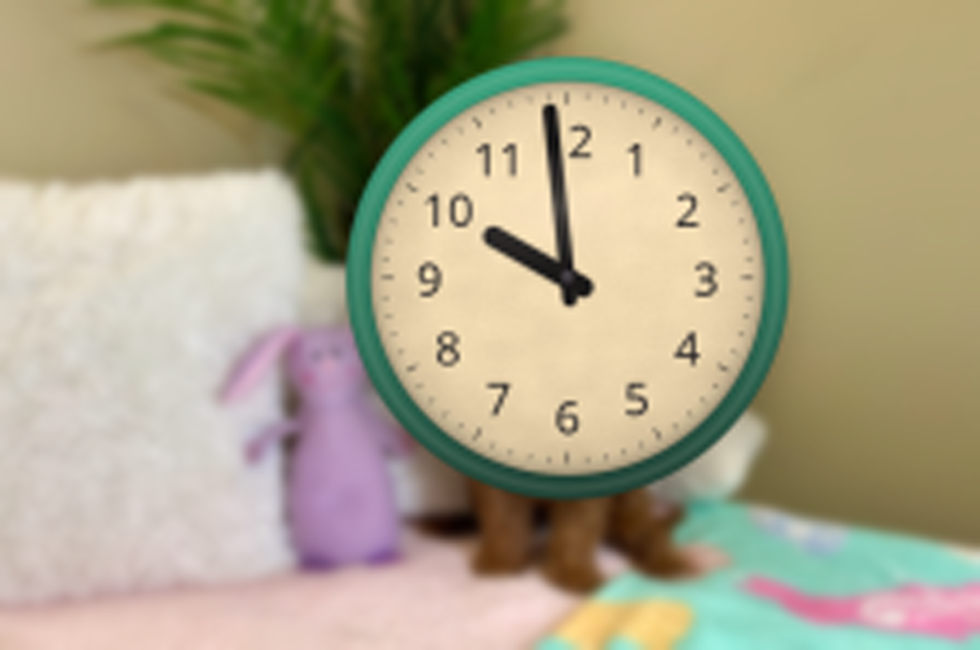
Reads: 9 h 59 min
